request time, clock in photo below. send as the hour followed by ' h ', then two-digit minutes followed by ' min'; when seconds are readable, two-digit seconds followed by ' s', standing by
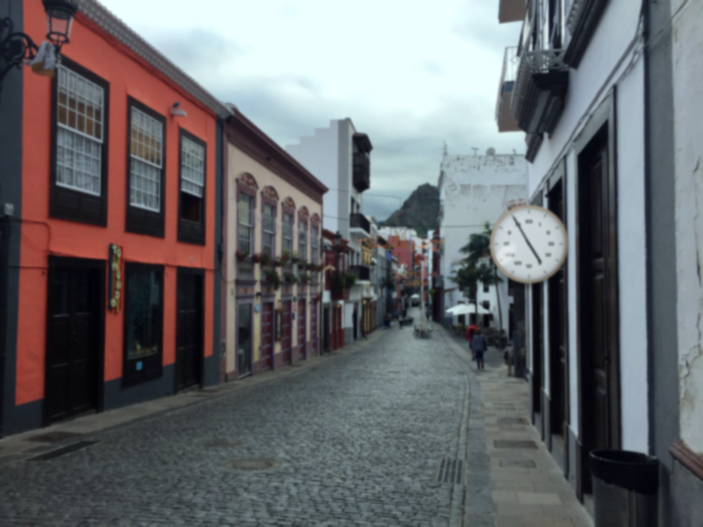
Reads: 4 h 55 min
